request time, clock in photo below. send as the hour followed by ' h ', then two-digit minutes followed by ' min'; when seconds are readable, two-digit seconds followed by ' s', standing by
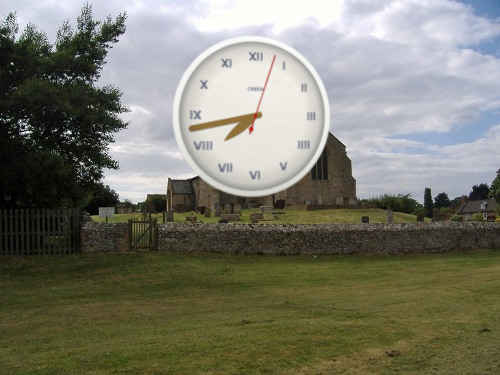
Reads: 7 h 43 min 03 s
